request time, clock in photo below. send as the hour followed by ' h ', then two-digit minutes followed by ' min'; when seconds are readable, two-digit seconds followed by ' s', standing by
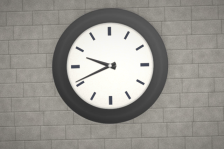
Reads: 9 h 41 min
